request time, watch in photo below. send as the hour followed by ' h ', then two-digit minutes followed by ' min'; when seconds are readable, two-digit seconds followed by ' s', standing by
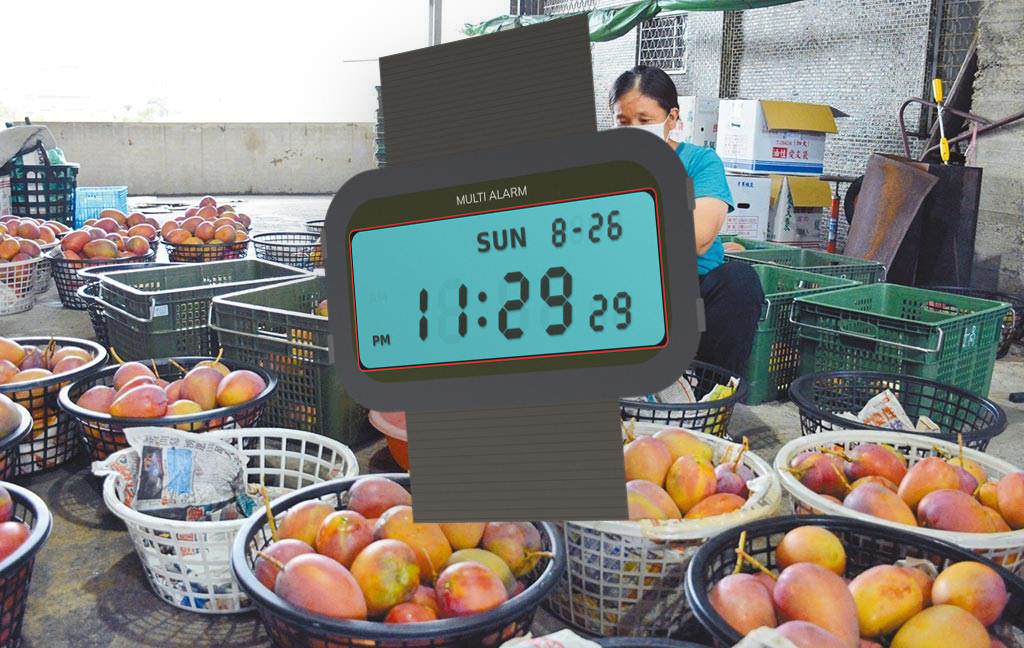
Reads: 11 h 29 min 29 s
